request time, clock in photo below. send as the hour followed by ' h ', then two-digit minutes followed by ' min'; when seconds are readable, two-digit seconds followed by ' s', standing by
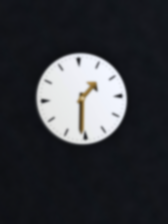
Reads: 1 h 31 min
